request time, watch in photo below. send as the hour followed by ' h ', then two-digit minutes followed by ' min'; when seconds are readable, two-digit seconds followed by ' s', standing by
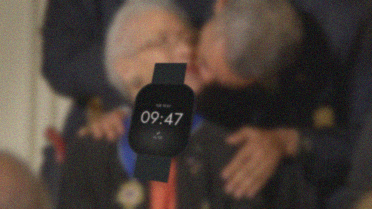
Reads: 9 h 47 min
